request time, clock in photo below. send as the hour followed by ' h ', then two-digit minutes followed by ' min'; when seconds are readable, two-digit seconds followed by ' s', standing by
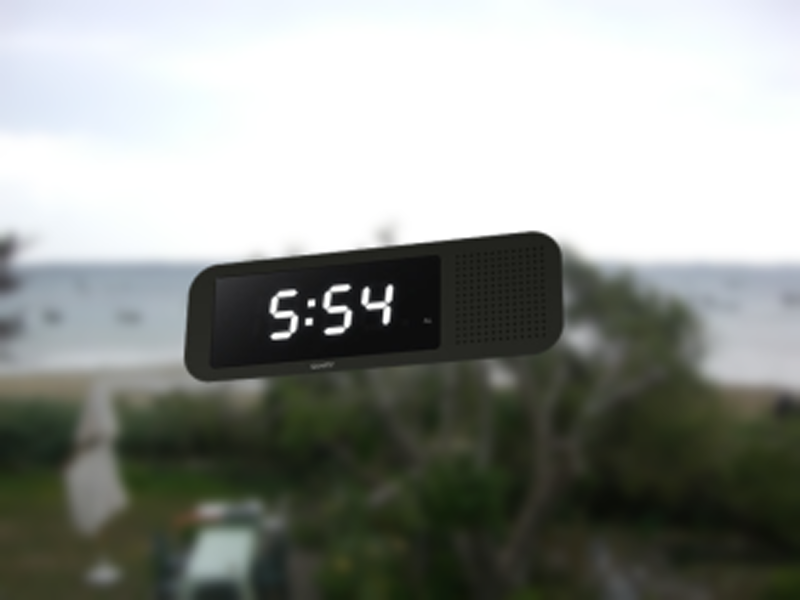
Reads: 5 h 54 min
